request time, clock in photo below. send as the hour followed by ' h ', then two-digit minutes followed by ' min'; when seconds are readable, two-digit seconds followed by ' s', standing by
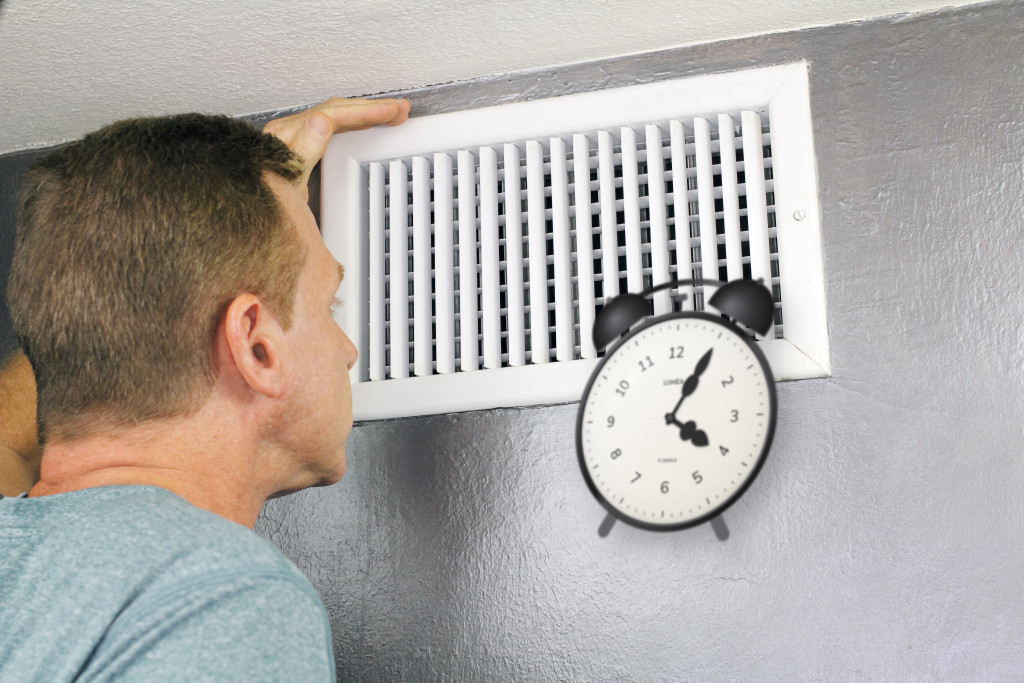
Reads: 4 h 05 min
